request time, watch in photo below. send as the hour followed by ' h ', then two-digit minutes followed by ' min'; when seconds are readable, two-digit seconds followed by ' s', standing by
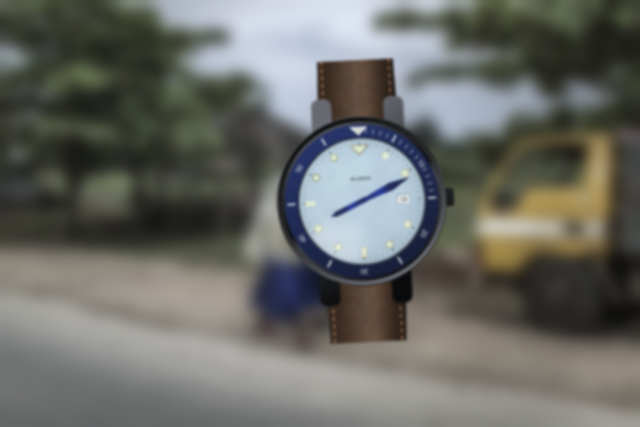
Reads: 8 h 11 min
